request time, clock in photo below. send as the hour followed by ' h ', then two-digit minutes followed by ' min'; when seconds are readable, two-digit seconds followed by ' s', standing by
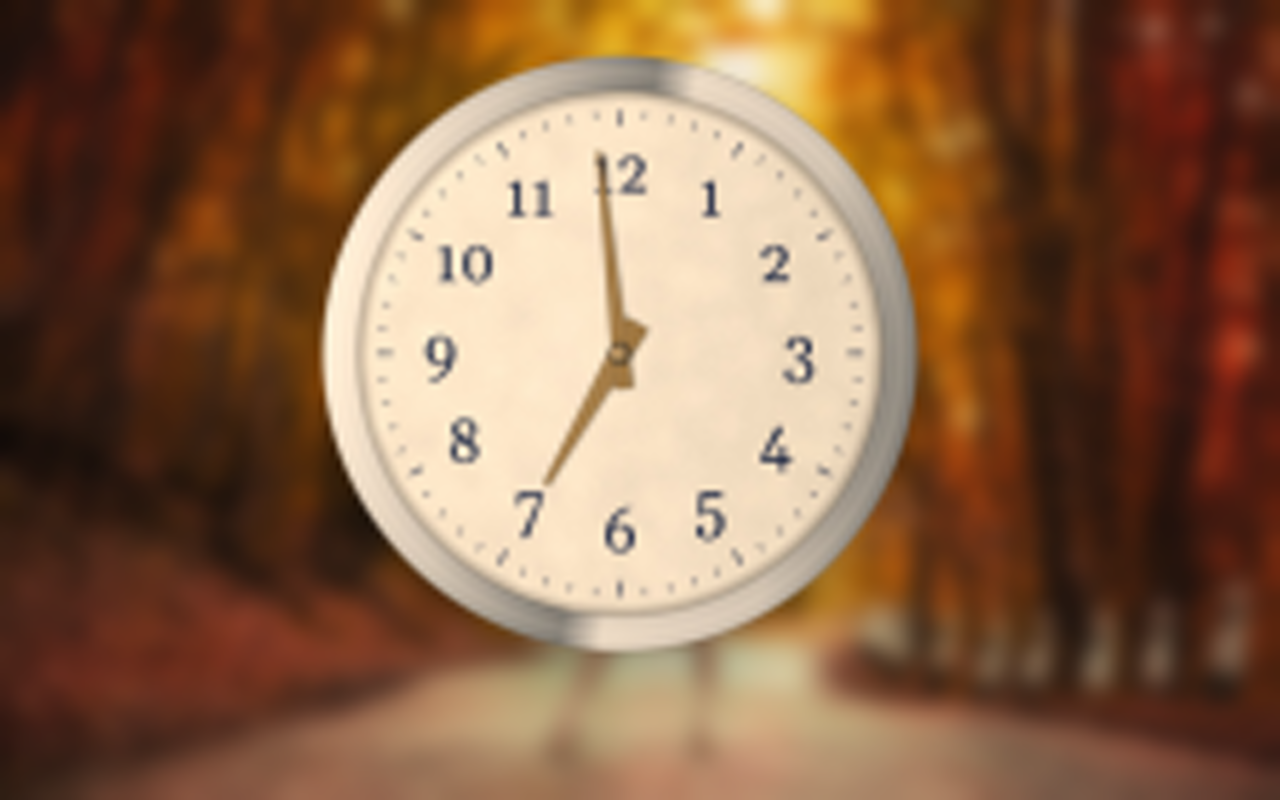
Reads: 6 h 59 min
